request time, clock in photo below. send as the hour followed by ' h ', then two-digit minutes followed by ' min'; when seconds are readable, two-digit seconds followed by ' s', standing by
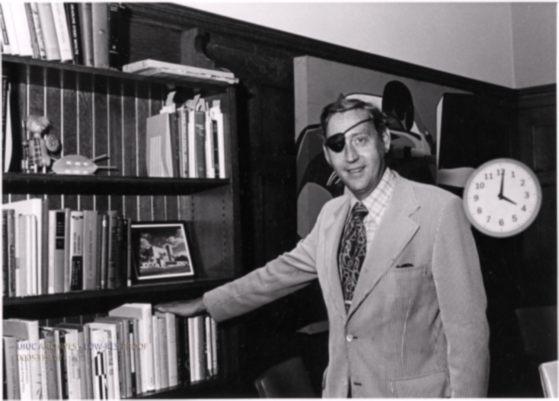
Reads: 4 h 01 min
